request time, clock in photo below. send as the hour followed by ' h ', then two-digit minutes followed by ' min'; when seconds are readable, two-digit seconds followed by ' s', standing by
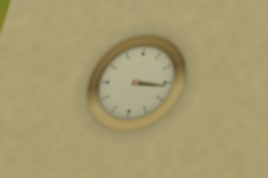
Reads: 3 h 16 min
